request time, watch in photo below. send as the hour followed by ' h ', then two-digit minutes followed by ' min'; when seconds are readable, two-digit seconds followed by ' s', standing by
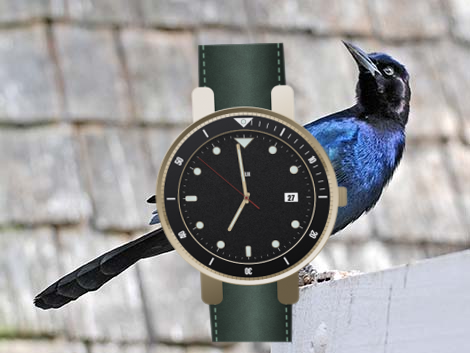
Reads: 6 h 58 min 52 s
